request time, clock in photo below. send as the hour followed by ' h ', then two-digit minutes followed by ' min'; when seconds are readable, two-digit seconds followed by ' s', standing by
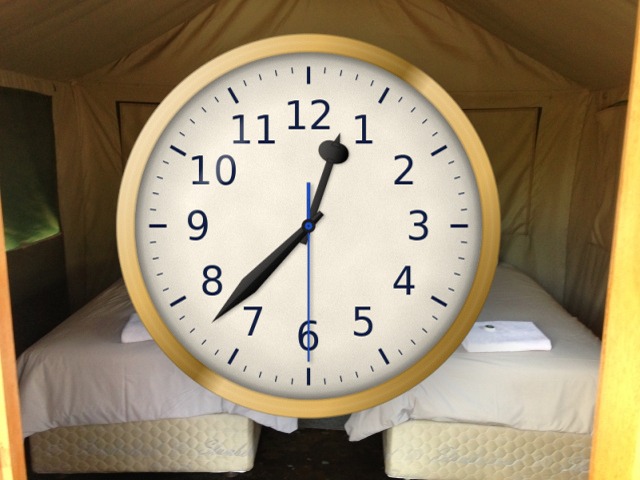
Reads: 12 h 37 min 30 s
